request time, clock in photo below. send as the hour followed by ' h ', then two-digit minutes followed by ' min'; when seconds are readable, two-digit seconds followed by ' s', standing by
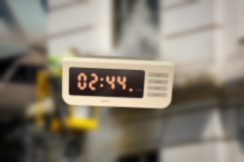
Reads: 2 h 44 min
